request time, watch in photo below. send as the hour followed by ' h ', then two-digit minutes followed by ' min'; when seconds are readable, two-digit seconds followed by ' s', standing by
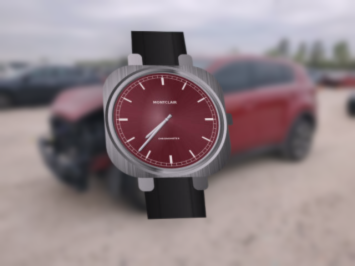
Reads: 7 h 37 min
